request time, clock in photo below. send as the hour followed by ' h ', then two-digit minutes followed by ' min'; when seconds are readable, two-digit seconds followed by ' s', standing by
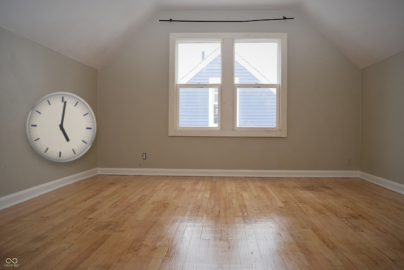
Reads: 5 h 01 min
